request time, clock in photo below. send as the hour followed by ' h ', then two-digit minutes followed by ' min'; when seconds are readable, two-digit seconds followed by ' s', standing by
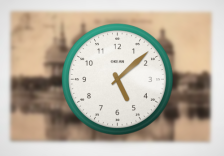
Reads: 5 h 08 min
